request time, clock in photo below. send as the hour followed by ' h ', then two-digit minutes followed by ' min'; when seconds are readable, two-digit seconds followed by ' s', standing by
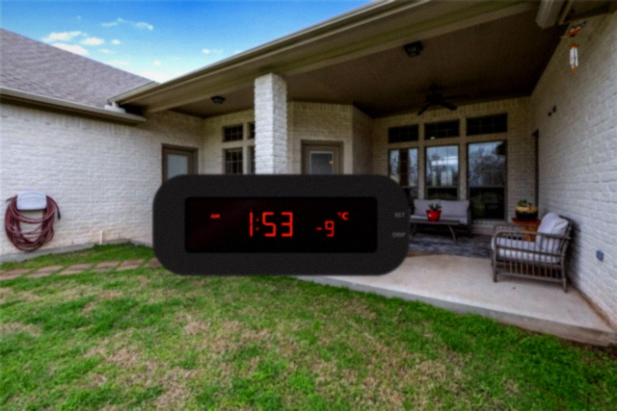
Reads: 1 h 53 min
